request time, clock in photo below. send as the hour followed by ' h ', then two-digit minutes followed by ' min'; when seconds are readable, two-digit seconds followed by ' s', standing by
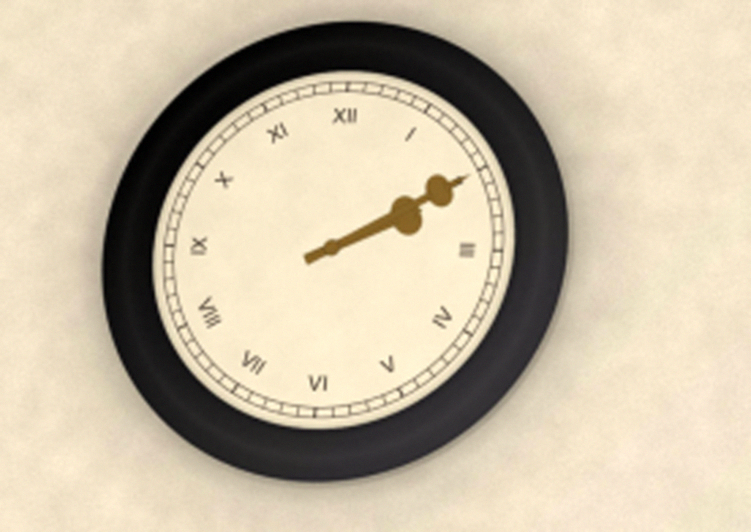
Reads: 2 h 10 min
